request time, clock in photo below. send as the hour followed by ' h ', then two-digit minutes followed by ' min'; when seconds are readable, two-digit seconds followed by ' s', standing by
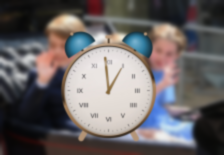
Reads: 12 h 59 min
